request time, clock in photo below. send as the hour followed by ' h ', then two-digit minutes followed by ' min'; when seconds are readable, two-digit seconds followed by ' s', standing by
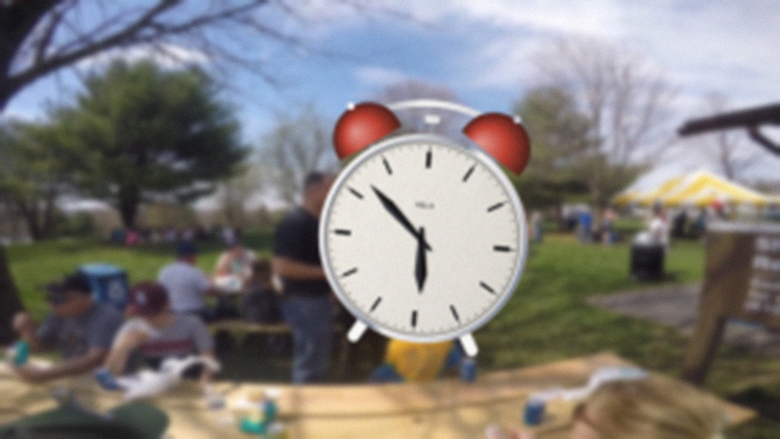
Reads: 5 h 52 min
